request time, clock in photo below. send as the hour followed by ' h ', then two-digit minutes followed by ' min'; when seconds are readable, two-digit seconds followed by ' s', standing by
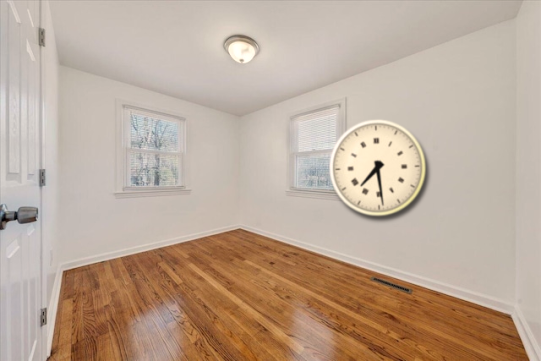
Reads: 7 h 29 min
